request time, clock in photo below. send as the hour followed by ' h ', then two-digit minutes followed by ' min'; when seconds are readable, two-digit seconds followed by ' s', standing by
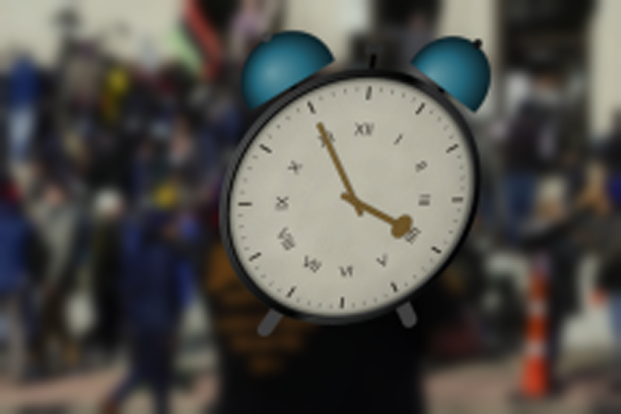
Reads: 3 h 55 min
